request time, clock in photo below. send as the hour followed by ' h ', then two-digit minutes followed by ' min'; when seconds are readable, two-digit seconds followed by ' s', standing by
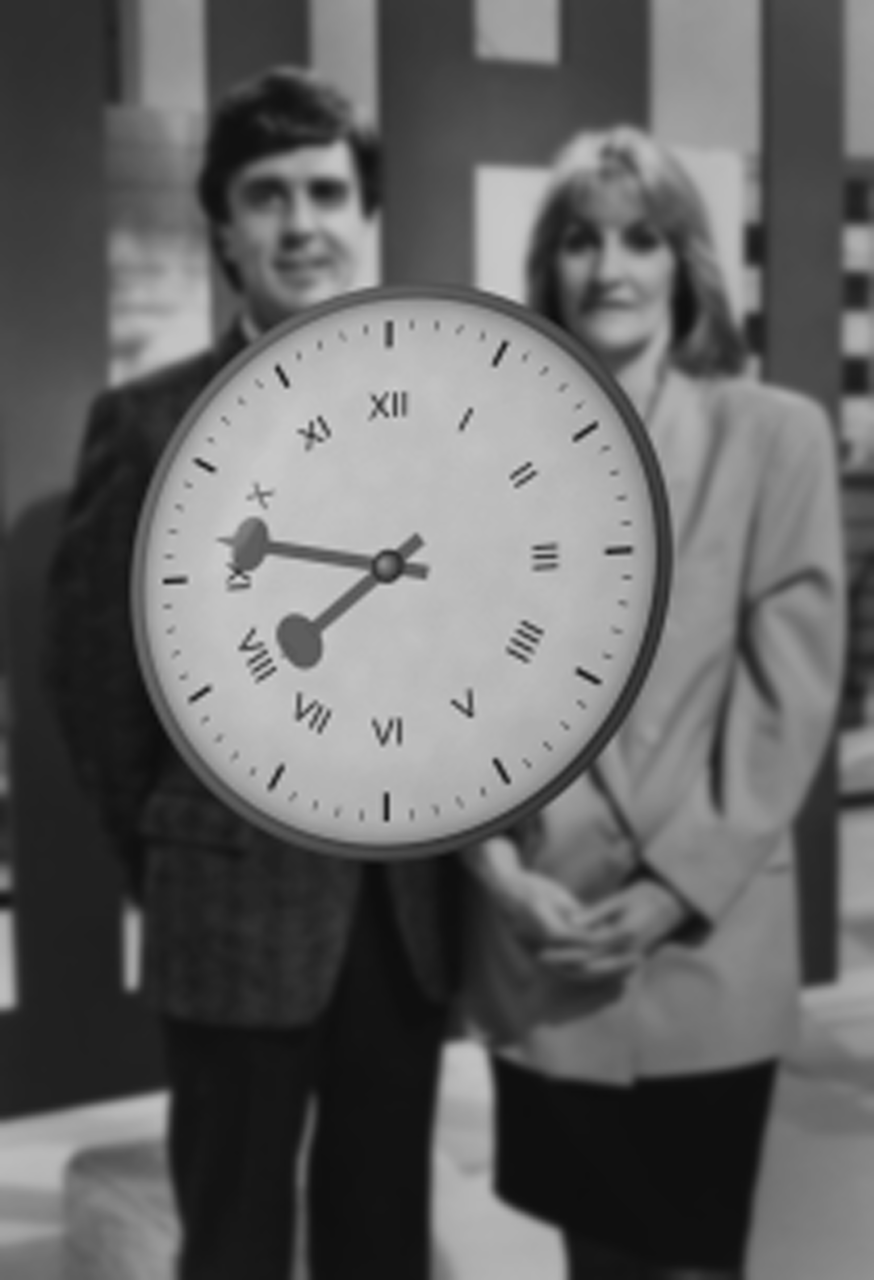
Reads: 7 h 47 min
